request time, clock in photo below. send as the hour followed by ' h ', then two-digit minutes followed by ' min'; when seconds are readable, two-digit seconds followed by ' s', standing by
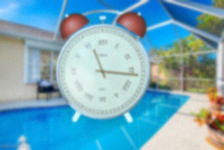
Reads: 11 h 16 min
